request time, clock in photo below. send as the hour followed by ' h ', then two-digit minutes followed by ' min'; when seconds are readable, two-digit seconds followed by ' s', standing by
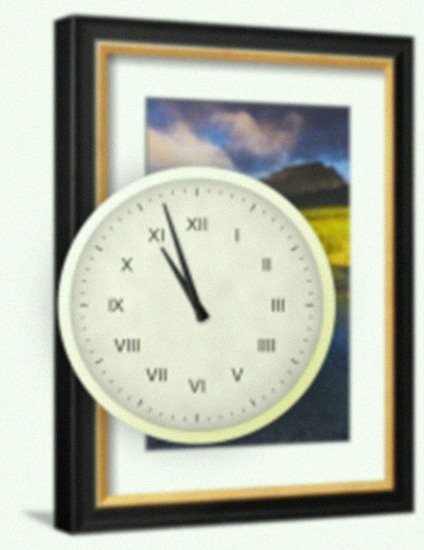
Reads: 10 h 57 min
